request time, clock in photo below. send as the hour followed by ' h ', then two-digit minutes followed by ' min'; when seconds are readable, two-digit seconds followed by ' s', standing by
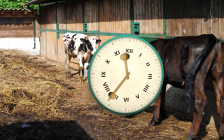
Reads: 11 h 36 min
